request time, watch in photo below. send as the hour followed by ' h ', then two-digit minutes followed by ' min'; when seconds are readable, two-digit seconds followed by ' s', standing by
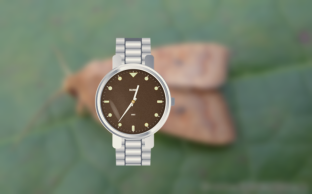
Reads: 12 h 36 min
